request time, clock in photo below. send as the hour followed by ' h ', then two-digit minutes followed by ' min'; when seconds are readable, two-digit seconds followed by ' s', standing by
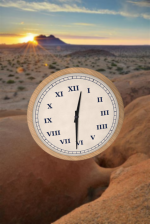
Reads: 12 h 31 min
